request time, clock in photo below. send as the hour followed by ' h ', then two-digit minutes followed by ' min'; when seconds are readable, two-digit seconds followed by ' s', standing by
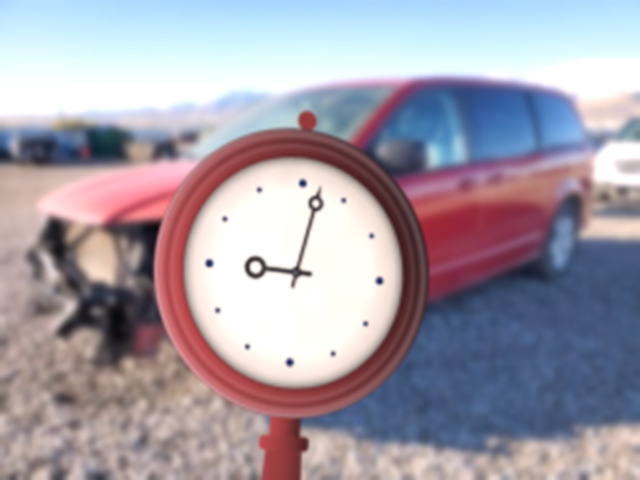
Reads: 9 h 02 min
